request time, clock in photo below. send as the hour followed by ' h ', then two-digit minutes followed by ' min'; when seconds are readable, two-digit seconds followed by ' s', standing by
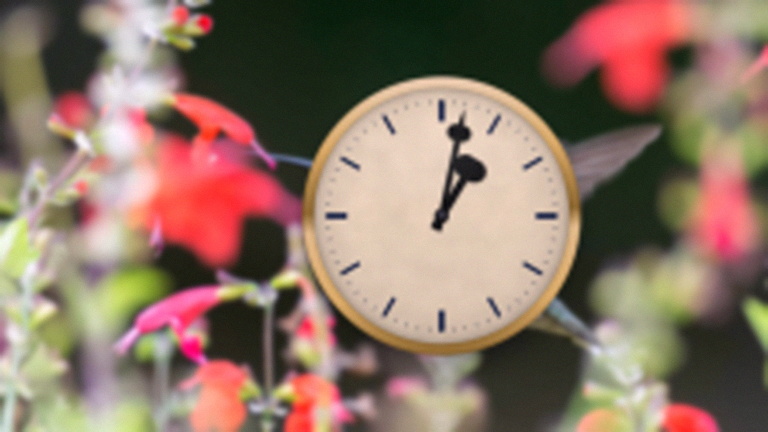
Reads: 1 h 02 min
